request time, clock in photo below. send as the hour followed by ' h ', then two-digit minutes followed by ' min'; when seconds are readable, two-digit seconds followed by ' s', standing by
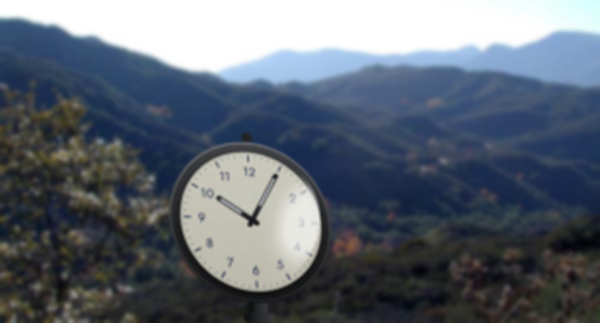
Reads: 10 h 05 min
